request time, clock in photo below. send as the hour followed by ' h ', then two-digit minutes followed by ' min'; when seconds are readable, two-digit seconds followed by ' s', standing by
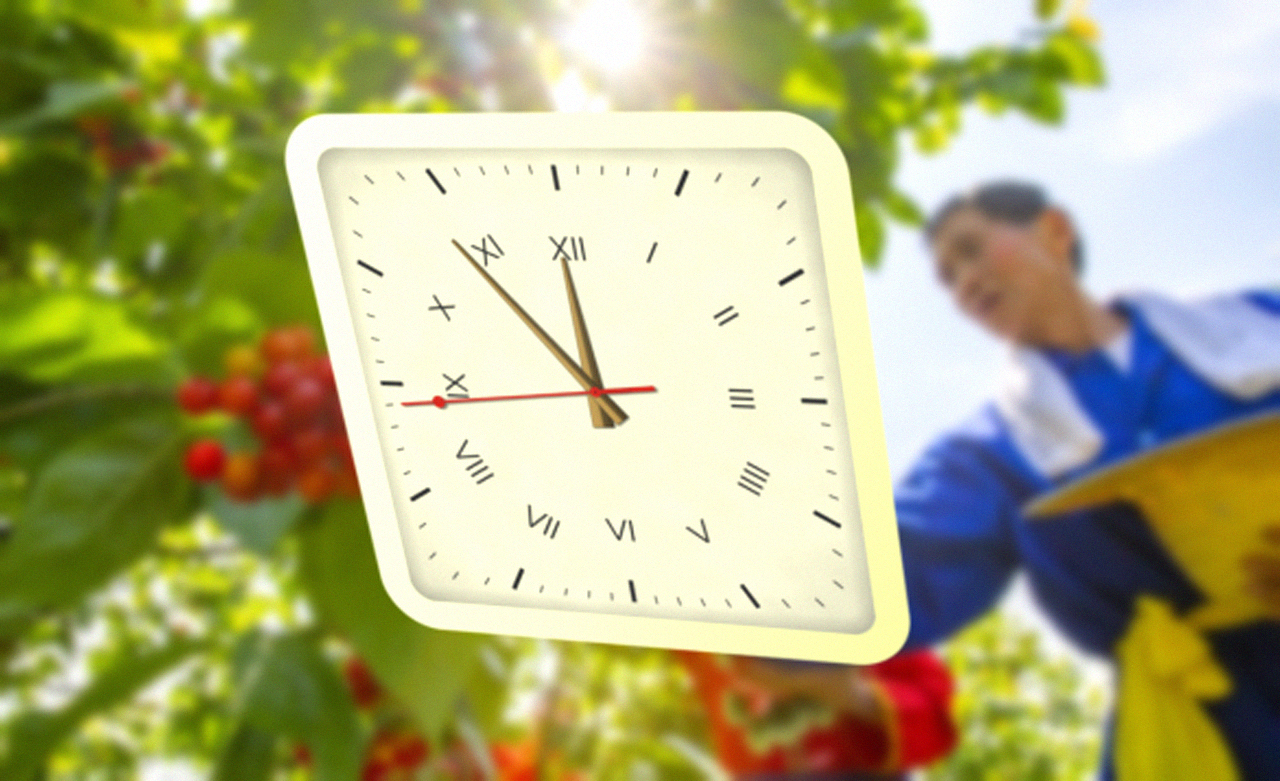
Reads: 11 h 53 min 44 s
